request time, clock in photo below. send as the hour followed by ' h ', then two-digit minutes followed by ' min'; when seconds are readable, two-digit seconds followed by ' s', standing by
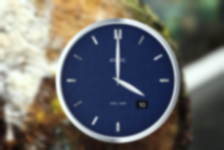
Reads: 4 h 00 min
